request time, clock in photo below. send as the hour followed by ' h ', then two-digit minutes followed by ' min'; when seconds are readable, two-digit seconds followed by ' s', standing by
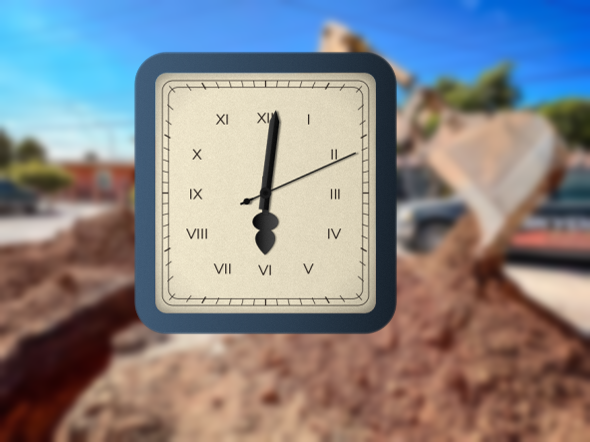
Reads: 6 h 01 min 11 s
